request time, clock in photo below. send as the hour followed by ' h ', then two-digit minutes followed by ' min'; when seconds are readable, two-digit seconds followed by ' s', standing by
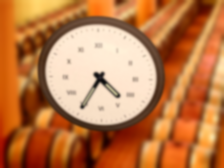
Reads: 4 h 35 min
